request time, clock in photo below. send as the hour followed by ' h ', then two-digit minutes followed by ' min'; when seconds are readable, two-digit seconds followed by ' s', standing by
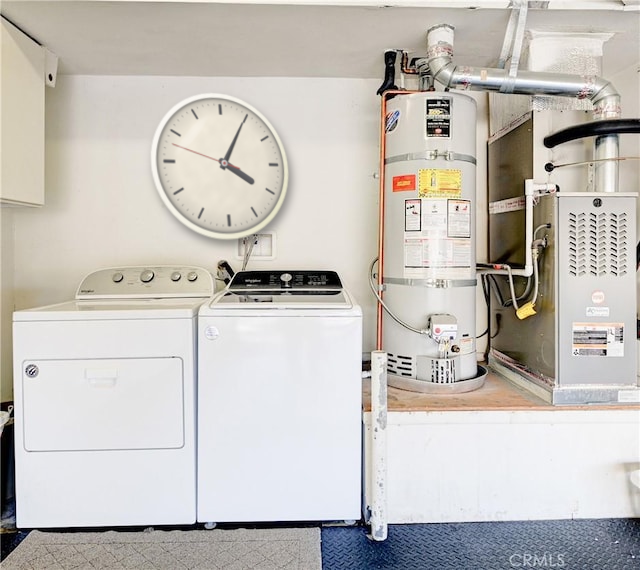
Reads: 4 h 04 min 48 s
